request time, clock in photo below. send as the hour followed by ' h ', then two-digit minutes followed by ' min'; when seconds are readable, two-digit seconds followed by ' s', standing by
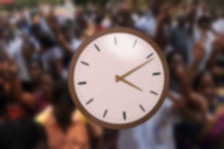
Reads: 4 h 11 min
